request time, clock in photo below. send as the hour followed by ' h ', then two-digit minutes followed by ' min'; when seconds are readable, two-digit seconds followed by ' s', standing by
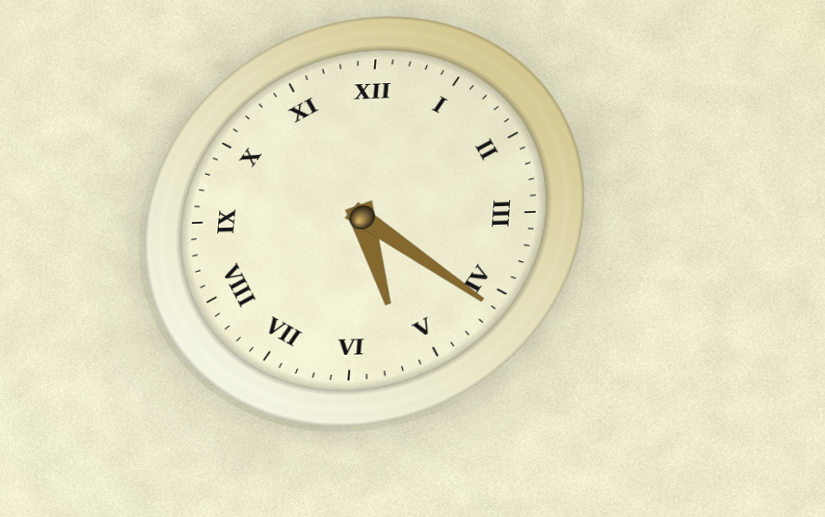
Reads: 5 h 21 min
